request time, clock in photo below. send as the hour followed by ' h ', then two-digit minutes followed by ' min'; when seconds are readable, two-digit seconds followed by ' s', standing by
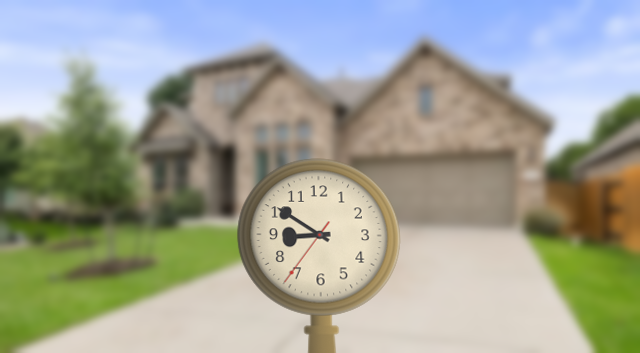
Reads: 8 h 50 min 36 s
